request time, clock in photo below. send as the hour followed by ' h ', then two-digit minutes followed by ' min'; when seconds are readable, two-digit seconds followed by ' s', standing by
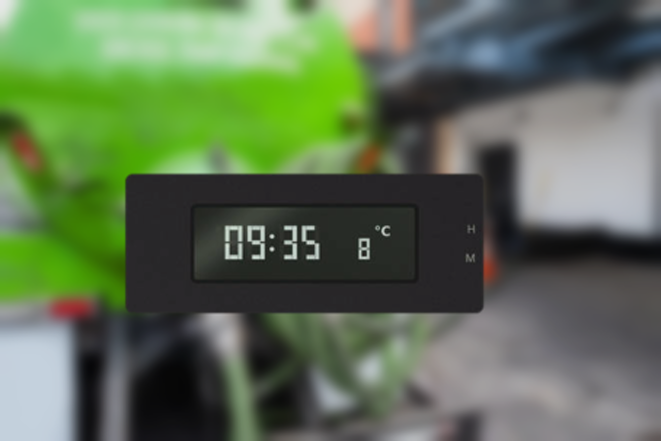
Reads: 9 h 35 min
